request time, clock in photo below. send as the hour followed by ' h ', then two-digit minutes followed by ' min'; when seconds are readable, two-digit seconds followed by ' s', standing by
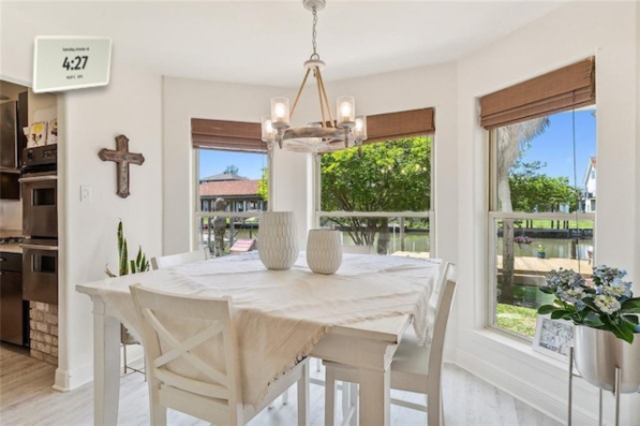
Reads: 4 h 27 min
